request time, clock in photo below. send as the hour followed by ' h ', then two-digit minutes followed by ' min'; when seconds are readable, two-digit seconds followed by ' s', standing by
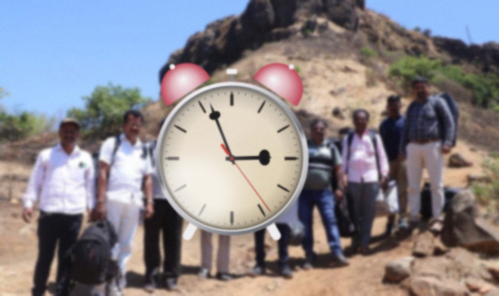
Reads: 2 h 56 min 24 s
